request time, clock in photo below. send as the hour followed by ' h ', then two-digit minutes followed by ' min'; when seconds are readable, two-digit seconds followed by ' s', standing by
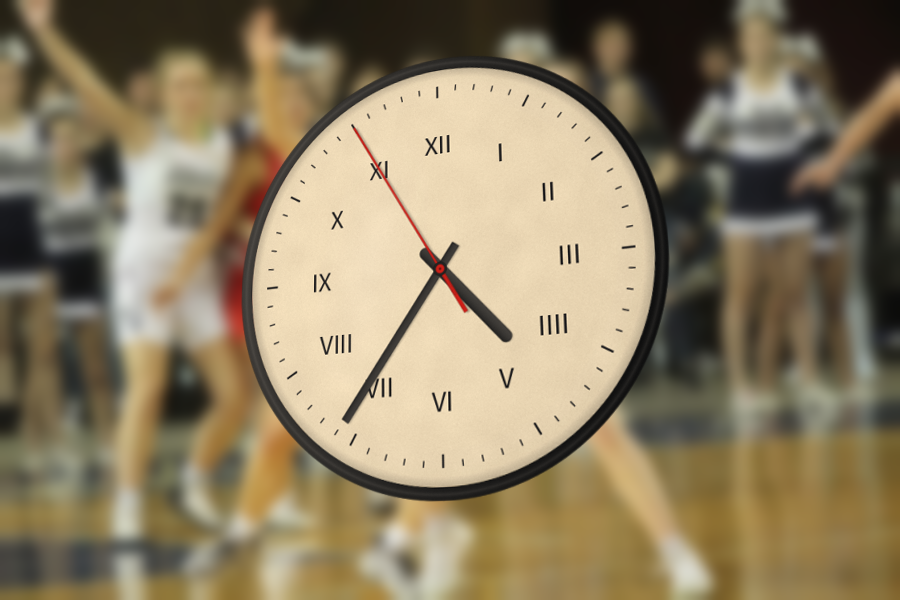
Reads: 4 h 35 min 55 s
